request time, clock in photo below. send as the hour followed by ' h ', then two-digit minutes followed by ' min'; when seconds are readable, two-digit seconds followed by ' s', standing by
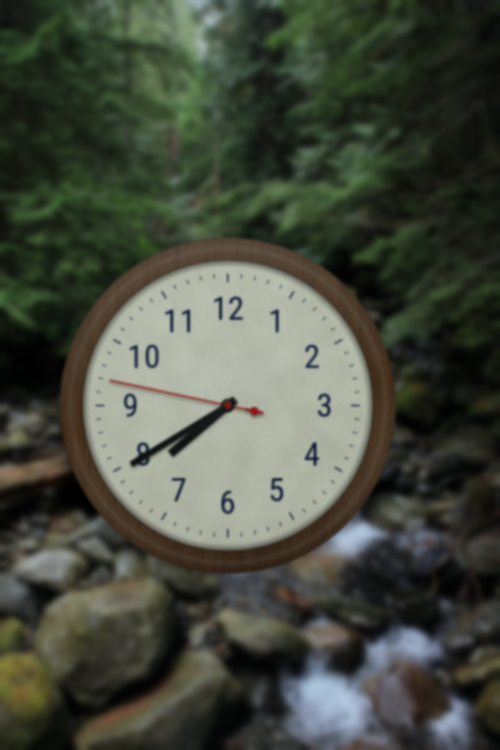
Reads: 7 h 39 min 47 s
